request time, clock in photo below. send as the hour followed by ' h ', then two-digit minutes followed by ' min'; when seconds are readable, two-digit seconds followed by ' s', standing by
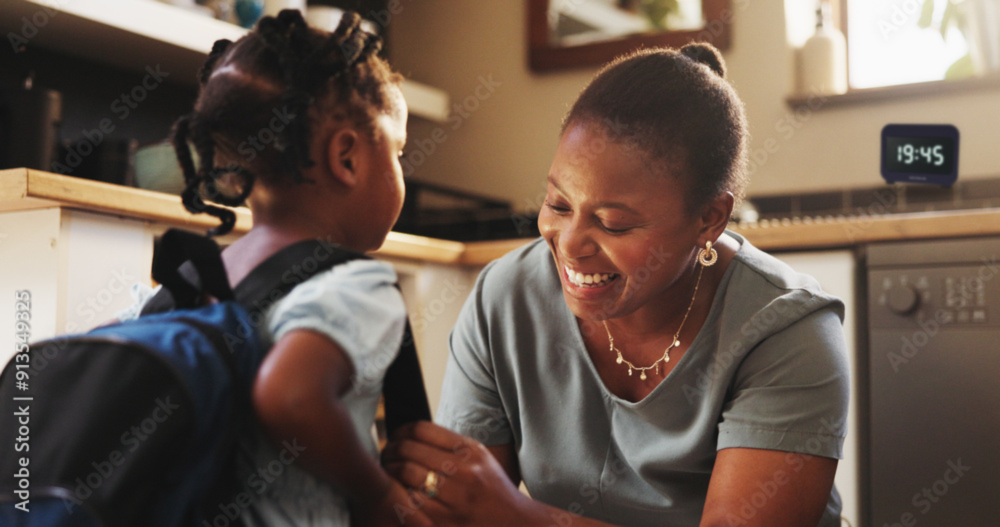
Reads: 19 h 45 min
